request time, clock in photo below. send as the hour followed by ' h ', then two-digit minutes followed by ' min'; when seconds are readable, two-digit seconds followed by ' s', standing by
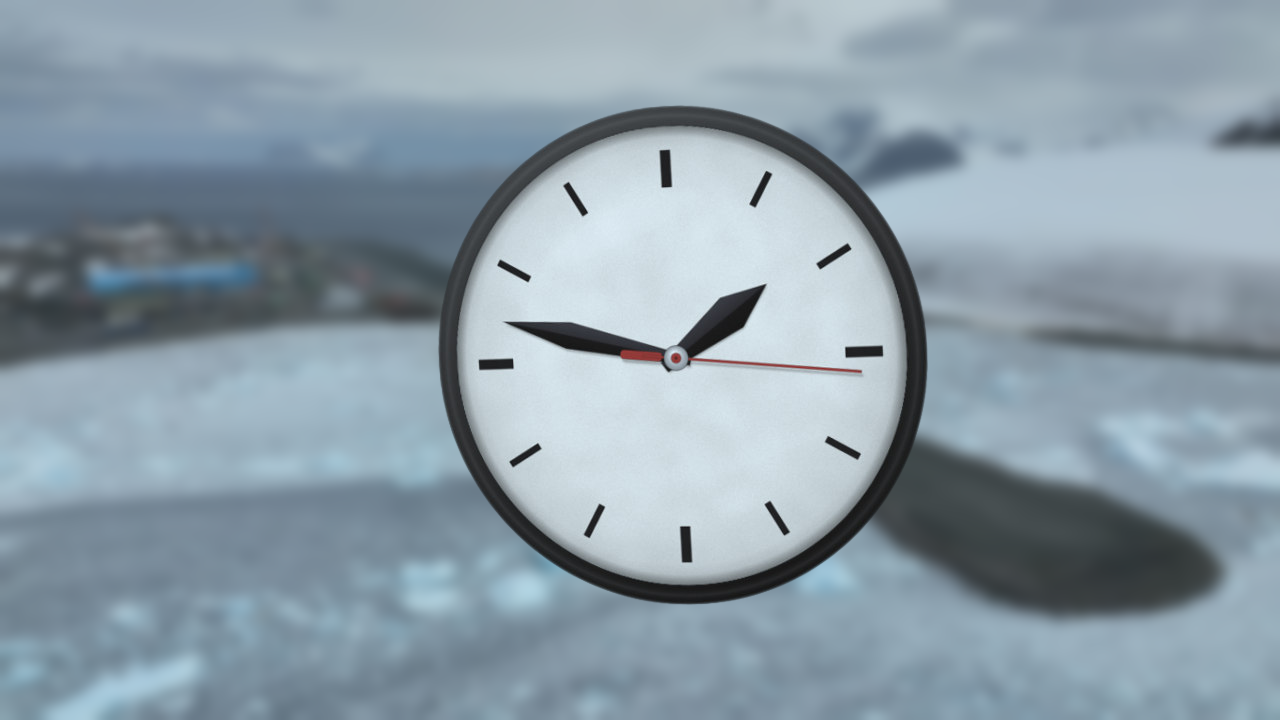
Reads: 1 h 47 min 16 s
